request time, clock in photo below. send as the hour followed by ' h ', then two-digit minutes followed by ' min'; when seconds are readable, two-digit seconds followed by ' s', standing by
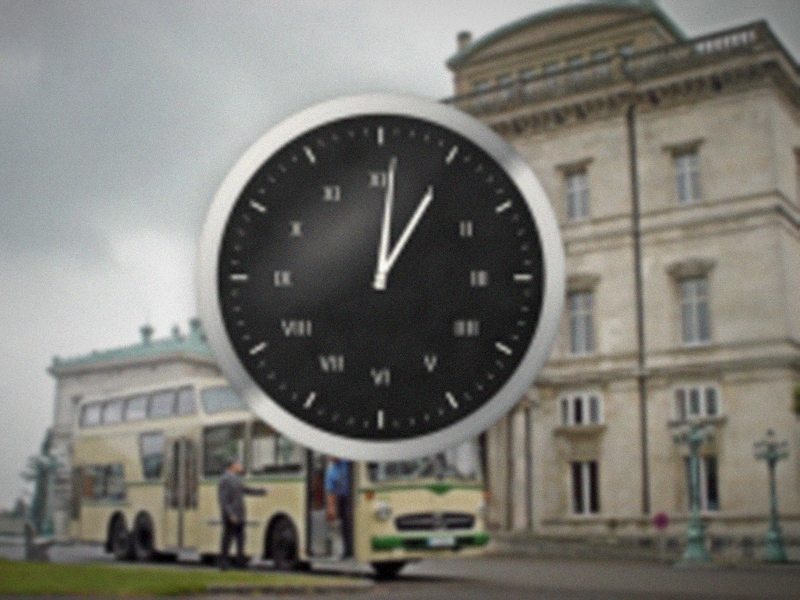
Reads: 1 h 01 min
